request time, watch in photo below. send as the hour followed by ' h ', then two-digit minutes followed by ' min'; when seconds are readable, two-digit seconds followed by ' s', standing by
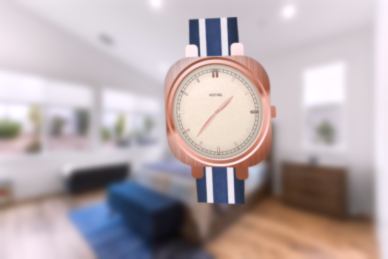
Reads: 1 h 37 min
